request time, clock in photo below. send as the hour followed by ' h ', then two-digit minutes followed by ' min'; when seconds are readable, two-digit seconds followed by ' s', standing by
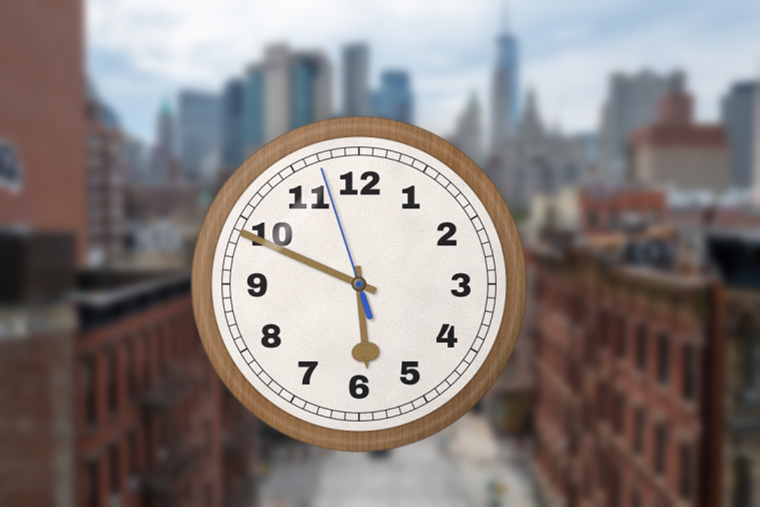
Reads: 5 h 48 min 57 s
